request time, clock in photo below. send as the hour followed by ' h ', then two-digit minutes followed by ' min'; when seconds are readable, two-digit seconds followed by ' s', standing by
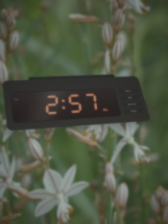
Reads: 2 h 57 min
